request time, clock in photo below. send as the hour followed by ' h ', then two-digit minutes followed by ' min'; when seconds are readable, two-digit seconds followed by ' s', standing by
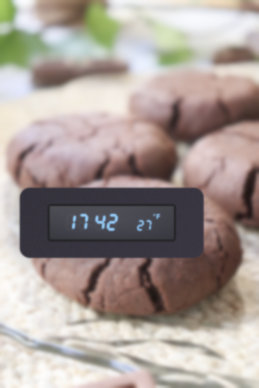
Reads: 17 h 42 min
